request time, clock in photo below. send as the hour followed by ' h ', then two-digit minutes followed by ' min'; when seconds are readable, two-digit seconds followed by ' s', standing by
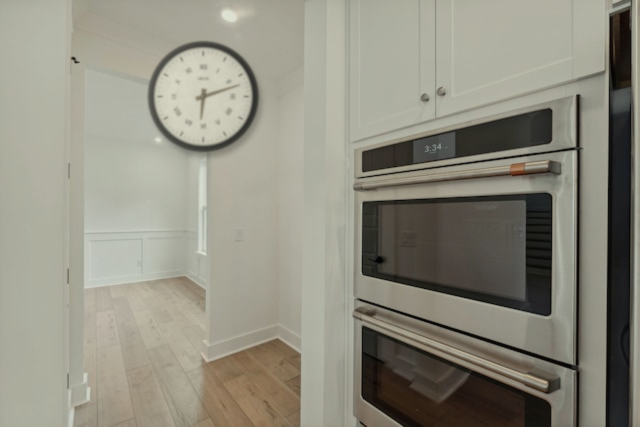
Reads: 6 h 12 min
